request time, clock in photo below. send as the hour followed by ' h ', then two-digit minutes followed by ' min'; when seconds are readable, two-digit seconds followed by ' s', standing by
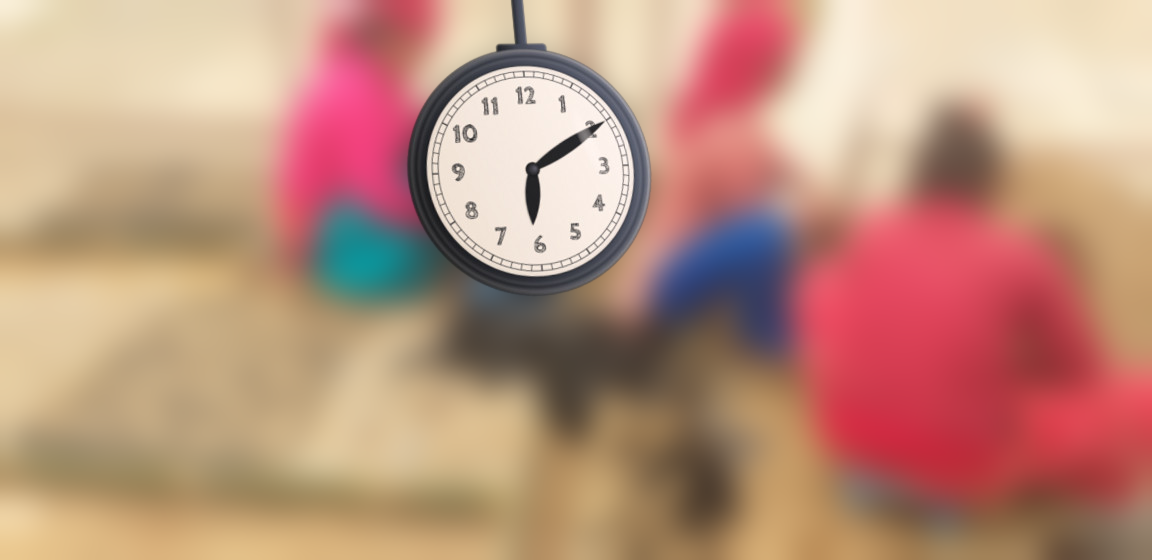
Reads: 6 h 10 min
